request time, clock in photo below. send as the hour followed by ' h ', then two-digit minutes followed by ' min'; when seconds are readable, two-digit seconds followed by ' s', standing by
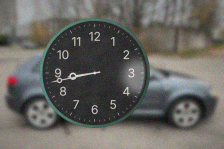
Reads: 8 h 43 min
